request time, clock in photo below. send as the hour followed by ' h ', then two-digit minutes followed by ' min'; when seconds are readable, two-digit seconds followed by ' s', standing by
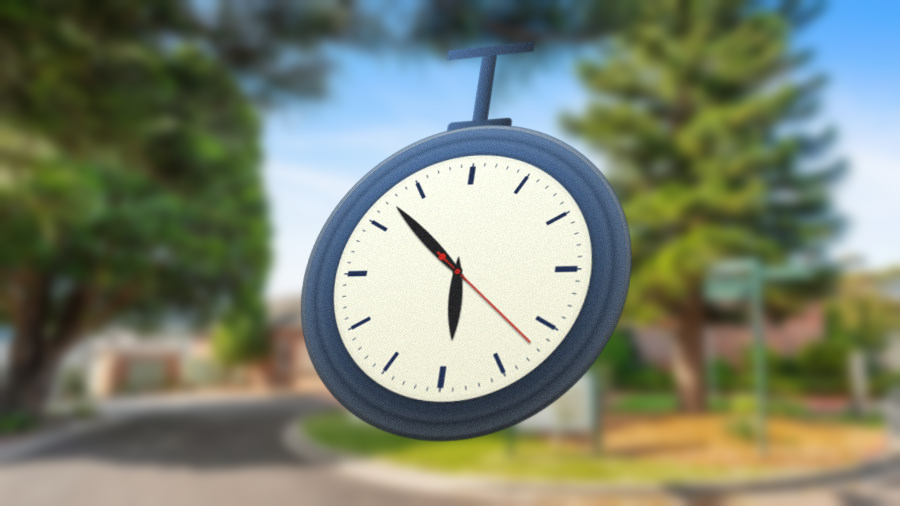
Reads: 5 h 52 min 22 s
